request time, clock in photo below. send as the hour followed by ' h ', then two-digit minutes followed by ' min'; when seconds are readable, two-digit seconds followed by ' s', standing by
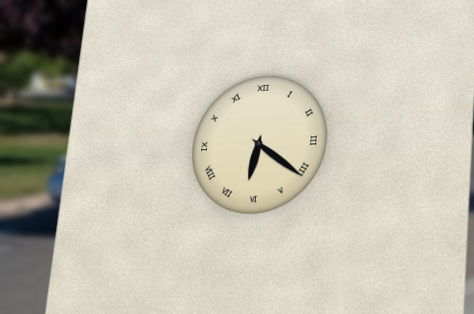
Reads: 6 h 21 min
